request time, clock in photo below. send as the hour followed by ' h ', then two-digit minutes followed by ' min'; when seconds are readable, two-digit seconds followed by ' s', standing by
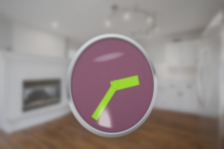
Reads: 2 h 36 min
